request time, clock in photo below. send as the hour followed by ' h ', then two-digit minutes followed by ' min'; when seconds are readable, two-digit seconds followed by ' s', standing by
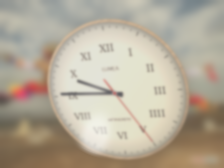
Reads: 9 h 45 min 25 s
